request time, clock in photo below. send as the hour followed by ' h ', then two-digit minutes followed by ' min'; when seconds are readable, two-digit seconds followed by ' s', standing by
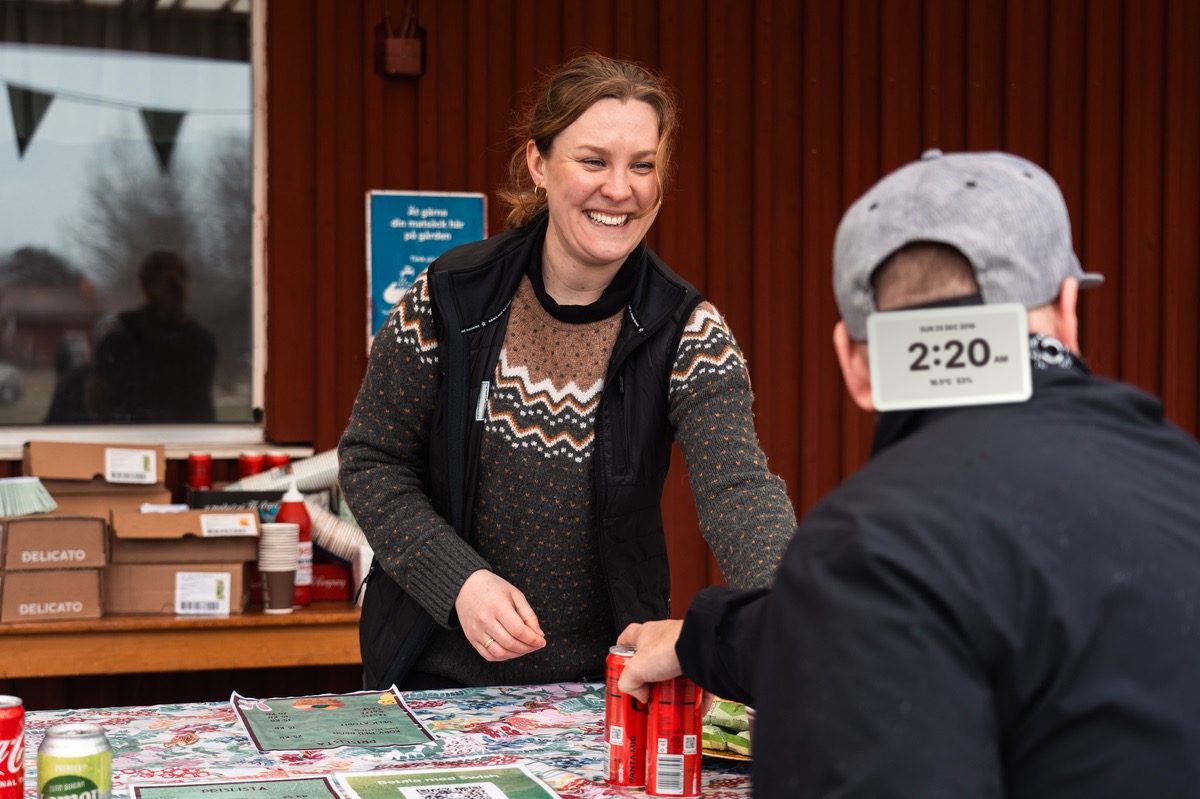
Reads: 2 h 20 min
